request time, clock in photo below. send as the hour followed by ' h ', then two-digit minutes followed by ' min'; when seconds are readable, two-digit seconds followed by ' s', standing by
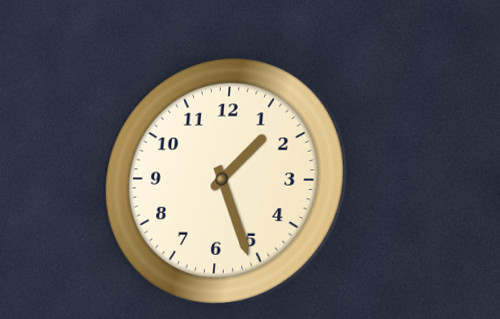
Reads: 1 h 26 min
